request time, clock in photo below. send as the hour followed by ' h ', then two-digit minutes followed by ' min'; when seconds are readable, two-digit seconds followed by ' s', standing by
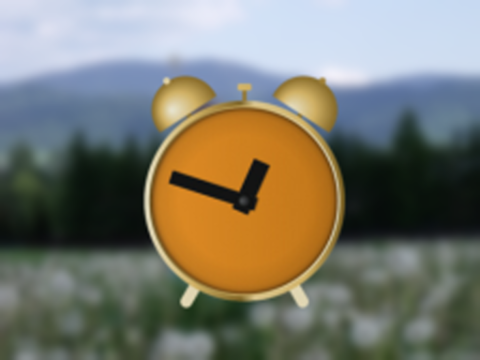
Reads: 12 h 48 min
